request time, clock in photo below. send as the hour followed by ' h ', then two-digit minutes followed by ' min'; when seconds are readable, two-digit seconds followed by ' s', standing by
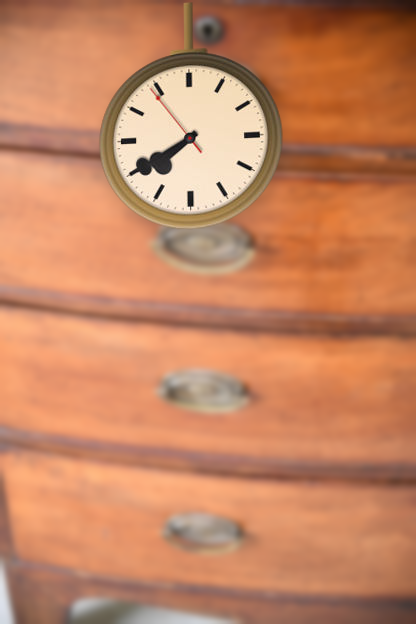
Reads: 7 h 39 min 54 s
